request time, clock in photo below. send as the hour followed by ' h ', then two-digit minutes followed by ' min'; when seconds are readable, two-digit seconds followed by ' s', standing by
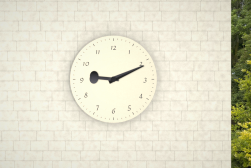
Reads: 9 h 11 min
